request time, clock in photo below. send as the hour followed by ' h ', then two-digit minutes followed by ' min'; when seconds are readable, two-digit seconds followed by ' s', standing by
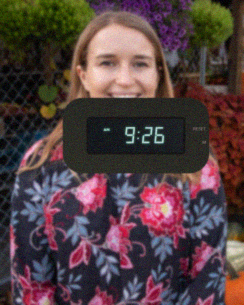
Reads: 9 h 26 min
